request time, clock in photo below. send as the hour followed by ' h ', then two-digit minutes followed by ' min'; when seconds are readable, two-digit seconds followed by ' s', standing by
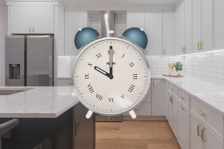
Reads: 10 h 00 min
